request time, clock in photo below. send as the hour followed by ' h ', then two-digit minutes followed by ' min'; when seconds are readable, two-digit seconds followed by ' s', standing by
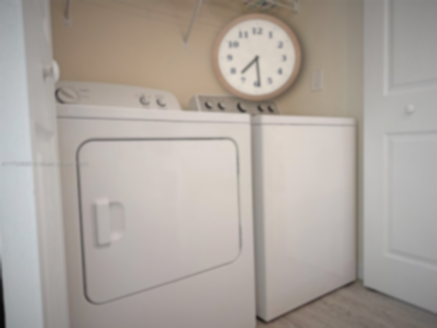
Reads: 7 h 29 min
